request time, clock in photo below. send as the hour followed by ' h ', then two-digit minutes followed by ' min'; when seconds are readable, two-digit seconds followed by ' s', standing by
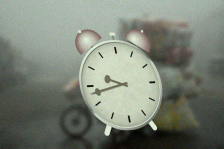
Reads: 9 h 43 min
